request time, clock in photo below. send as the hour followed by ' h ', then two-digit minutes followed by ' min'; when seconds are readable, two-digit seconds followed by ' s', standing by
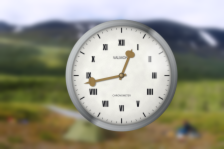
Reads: 12 h 43 min
